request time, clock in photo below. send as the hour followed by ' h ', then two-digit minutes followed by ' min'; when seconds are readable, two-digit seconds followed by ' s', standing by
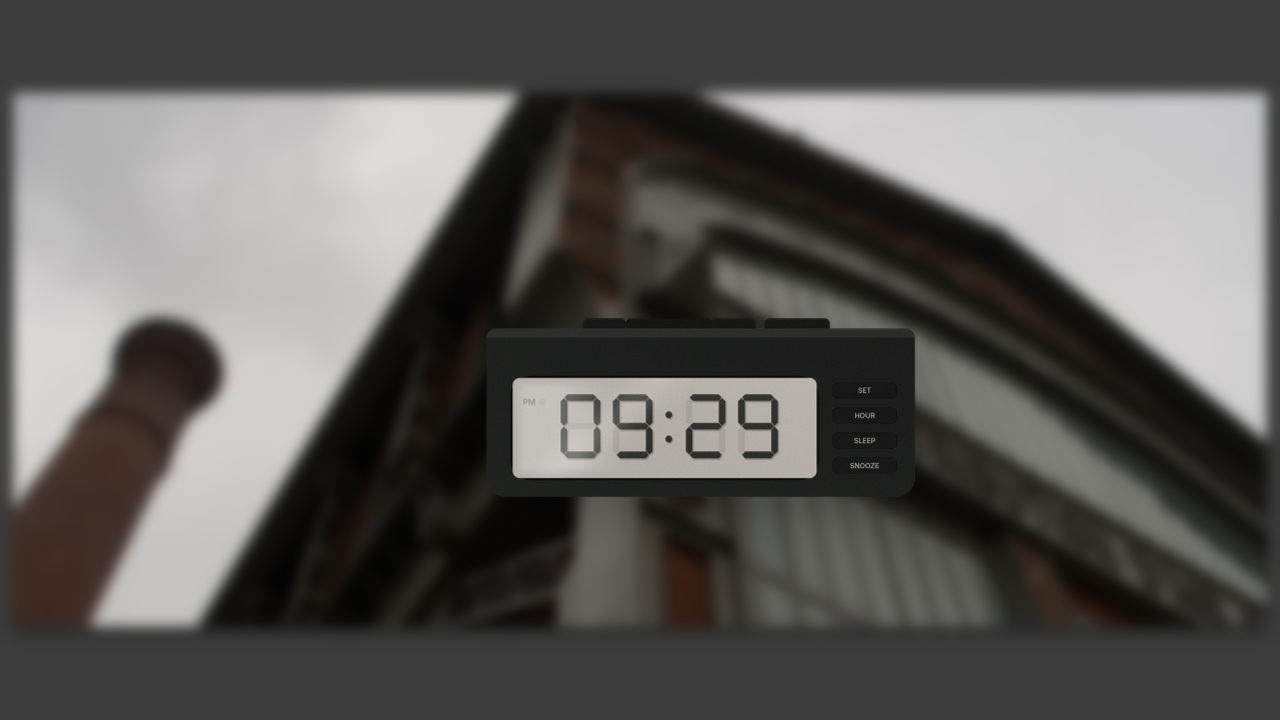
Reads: 9 h 29 min
